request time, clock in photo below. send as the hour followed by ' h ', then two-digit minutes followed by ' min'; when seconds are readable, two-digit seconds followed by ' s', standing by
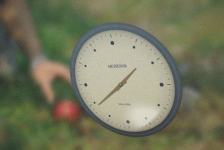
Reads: 1 h 39 min
